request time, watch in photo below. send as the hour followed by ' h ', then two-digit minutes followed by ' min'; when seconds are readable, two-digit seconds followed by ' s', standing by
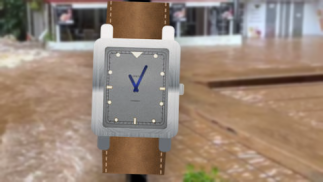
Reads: 11 h 04 min
